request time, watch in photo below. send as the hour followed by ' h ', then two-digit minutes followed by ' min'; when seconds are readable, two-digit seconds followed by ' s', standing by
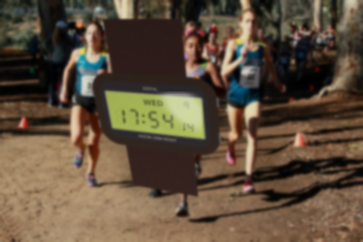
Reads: 17 h 54 min
